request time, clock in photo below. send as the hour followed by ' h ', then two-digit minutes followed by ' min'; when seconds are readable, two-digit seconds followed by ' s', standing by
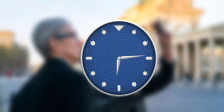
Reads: 6 h 14 min
